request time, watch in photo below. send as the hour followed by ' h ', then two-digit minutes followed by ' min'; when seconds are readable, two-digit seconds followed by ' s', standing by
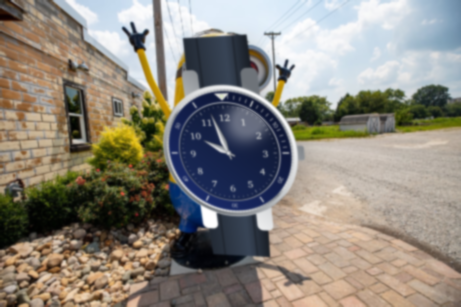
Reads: 9 h 57 min
